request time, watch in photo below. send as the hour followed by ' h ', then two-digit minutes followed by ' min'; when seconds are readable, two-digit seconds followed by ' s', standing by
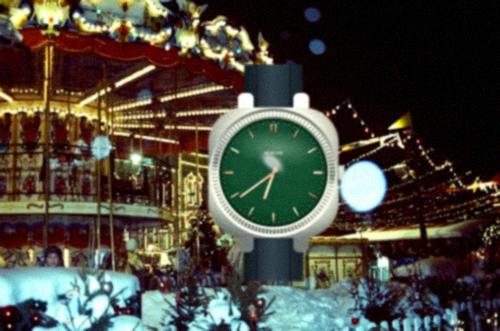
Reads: 6 h 39 min
